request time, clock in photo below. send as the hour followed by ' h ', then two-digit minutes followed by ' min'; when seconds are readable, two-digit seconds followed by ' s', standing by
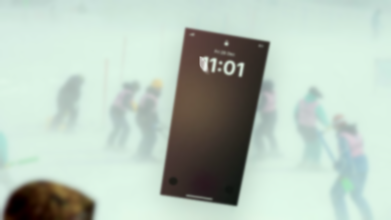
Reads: 11 h 01 min
